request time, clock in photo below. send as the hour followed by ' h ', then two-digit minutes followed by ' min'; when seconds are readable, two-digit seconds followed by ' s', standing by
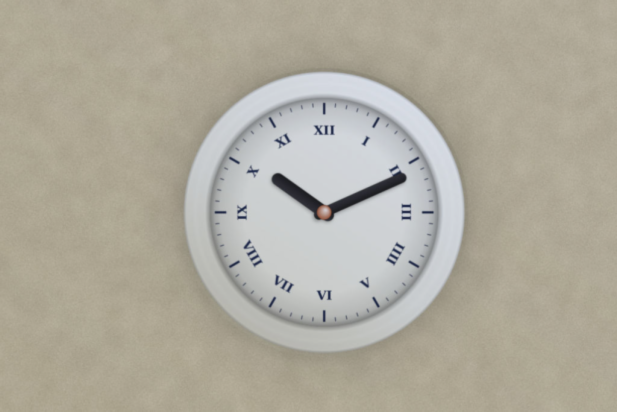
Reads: 10 h 11 min
